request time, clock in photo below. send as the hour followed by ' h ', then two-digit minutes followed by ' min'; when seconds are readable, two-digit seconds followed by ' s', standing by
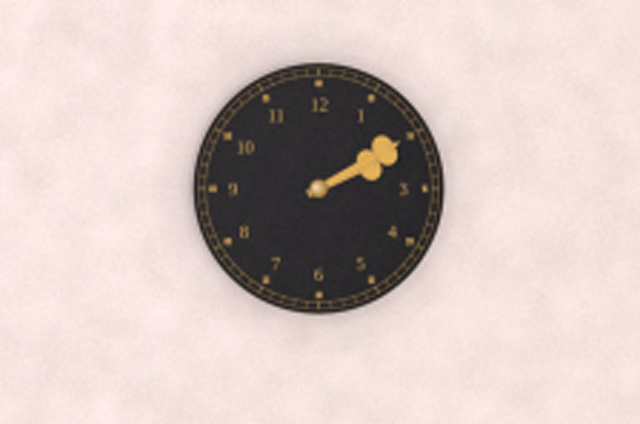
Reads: 2 h 10 min
